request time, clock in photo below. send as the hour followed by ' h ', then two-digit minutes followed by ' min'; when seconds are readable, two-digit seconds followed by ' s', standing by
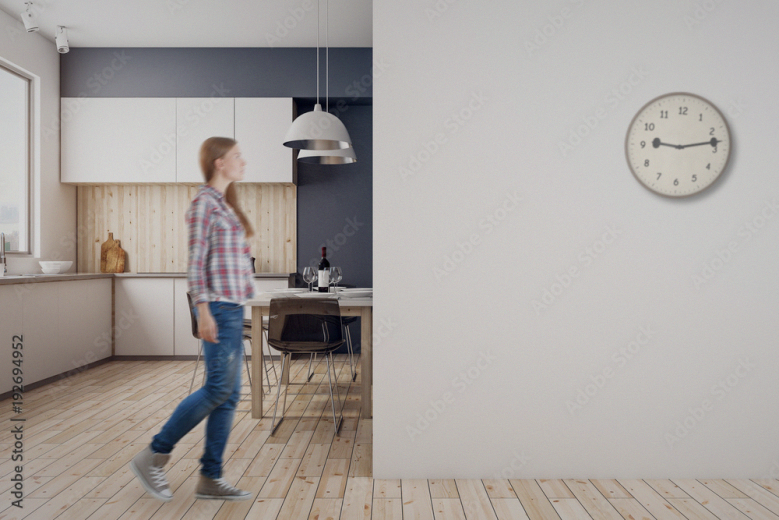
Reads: 9 h 13 min
